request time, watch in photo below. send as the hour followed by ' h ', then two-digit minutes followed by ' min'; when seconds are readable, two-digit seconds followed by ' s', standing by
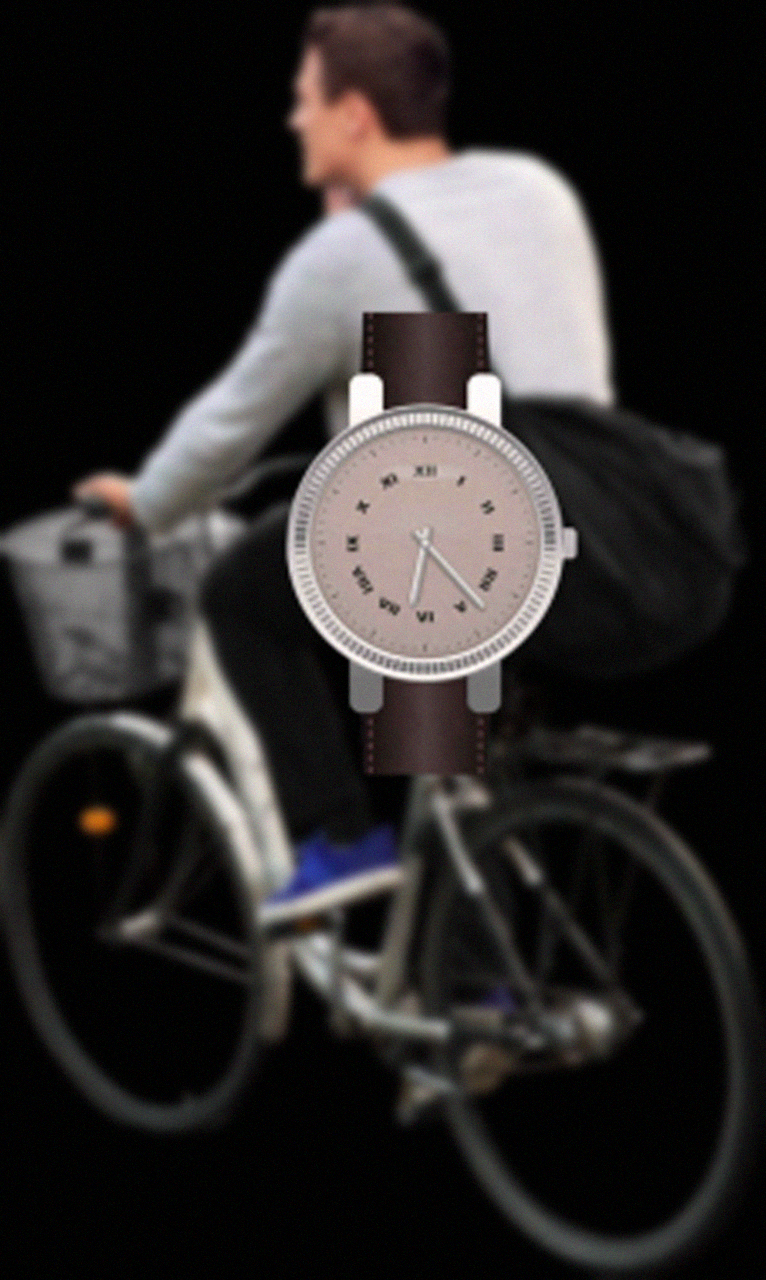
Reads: 6 h 23 min
